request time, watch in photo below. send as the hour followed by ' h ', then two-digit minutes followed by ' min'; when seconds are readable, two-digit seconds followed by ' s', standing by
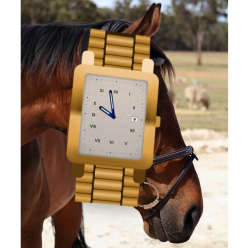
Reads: 9 h 58 min
